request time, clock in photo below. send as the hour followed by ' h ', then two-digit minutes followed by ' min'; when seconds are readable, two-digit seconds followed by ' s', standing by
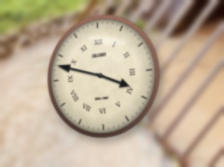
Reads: 3 h 48 min
